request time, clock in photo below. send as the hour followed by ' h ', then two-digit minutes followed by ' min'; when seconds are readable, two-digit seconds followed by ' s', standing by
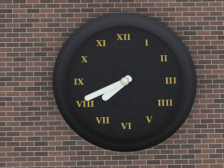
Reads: 7 h 41 min
